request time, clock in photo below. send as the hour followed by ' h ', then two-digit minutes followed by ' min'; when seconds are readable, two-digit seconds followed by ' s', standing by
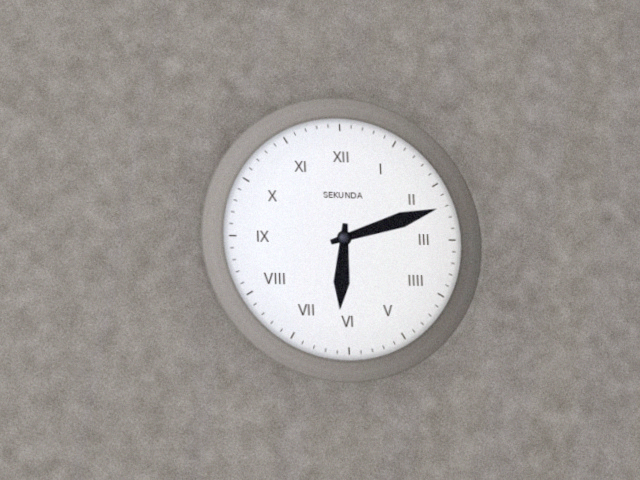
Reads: 6 h 12 min
